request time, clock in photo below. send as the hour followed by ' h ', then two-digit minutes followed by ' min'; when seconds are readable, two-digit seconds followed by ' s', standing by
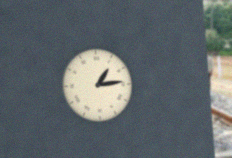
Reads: 1 h 14 min
